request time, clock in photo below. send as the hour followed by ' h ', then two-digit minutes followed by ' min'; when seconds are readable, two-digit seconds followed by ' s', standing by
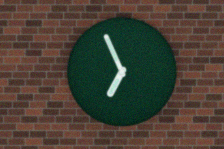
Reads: 6 h 56 min
